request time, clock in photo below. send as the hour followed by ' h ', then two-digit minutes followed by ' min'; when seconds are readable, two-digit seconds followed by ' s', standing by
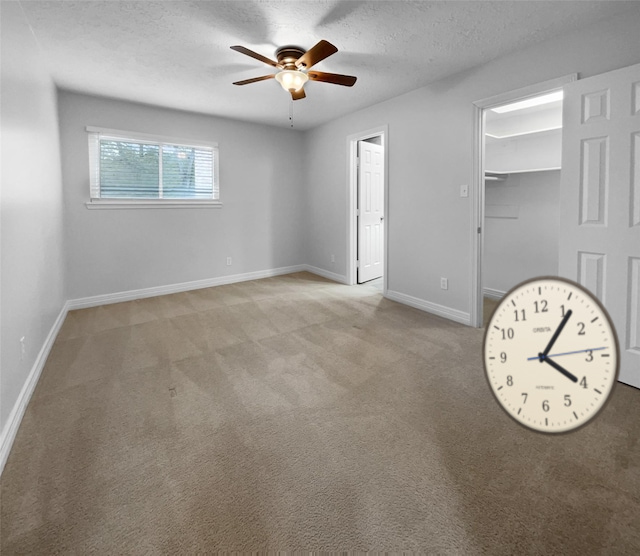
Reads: 4 h 06 min 14 s
